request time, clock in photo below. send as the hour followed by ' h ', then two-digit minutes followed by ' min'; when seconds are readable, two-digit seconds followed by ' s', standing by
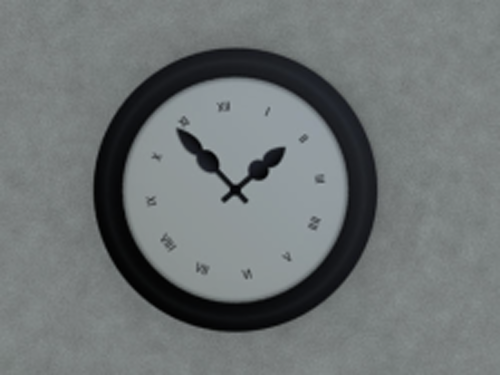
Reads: 1 h 54 min
